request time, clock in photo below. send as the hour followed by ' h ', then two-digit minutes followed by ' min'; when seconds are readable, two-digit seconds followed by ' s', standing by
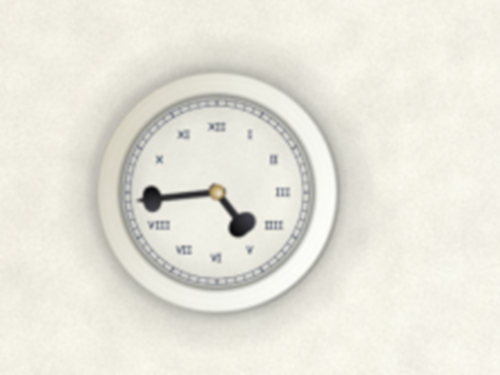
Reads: 4 h 44 min
